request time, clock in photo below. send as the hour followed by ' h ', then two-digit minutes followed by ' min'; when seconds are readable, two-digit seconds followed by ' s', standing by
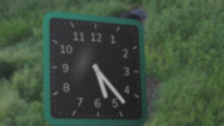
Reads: 5 h 23 min
